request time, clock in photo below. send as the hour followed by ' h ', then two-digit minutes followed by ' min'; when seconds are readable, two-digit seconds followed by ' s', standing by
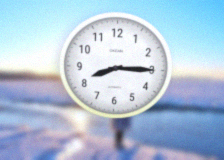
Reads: 8 h 15 min
